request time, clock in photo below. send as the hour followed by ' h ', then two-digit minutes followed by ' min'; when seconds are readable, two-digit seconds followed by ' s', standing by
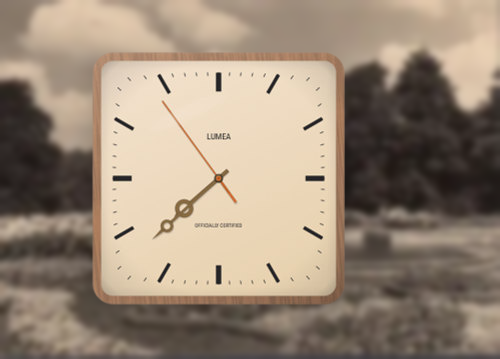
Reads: 7 h 37 min 54 s
